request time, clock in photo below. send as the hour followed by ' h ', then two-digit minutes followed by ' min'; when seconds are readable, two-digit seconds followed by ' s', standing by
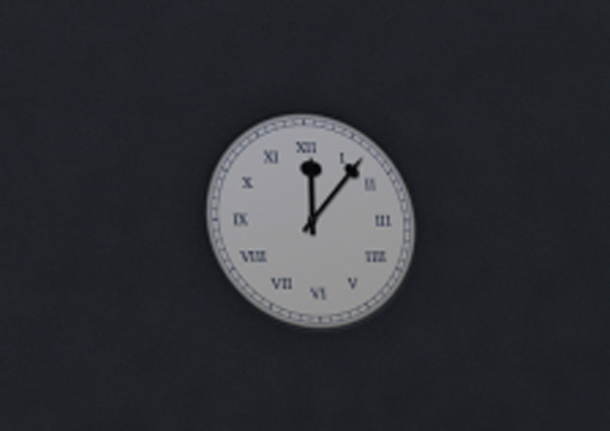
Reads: 12 h 07 min
